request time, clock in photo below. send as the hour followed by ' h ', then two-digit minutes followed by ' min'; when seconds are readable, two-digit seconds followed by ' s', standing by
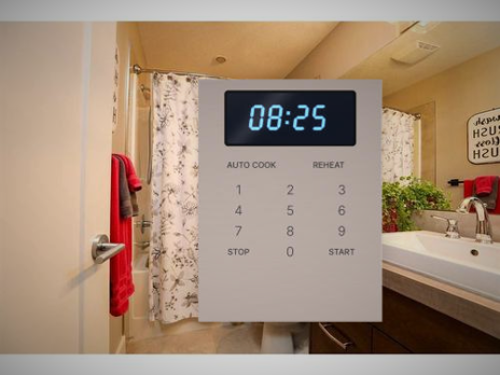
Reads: 8 h 25 min
